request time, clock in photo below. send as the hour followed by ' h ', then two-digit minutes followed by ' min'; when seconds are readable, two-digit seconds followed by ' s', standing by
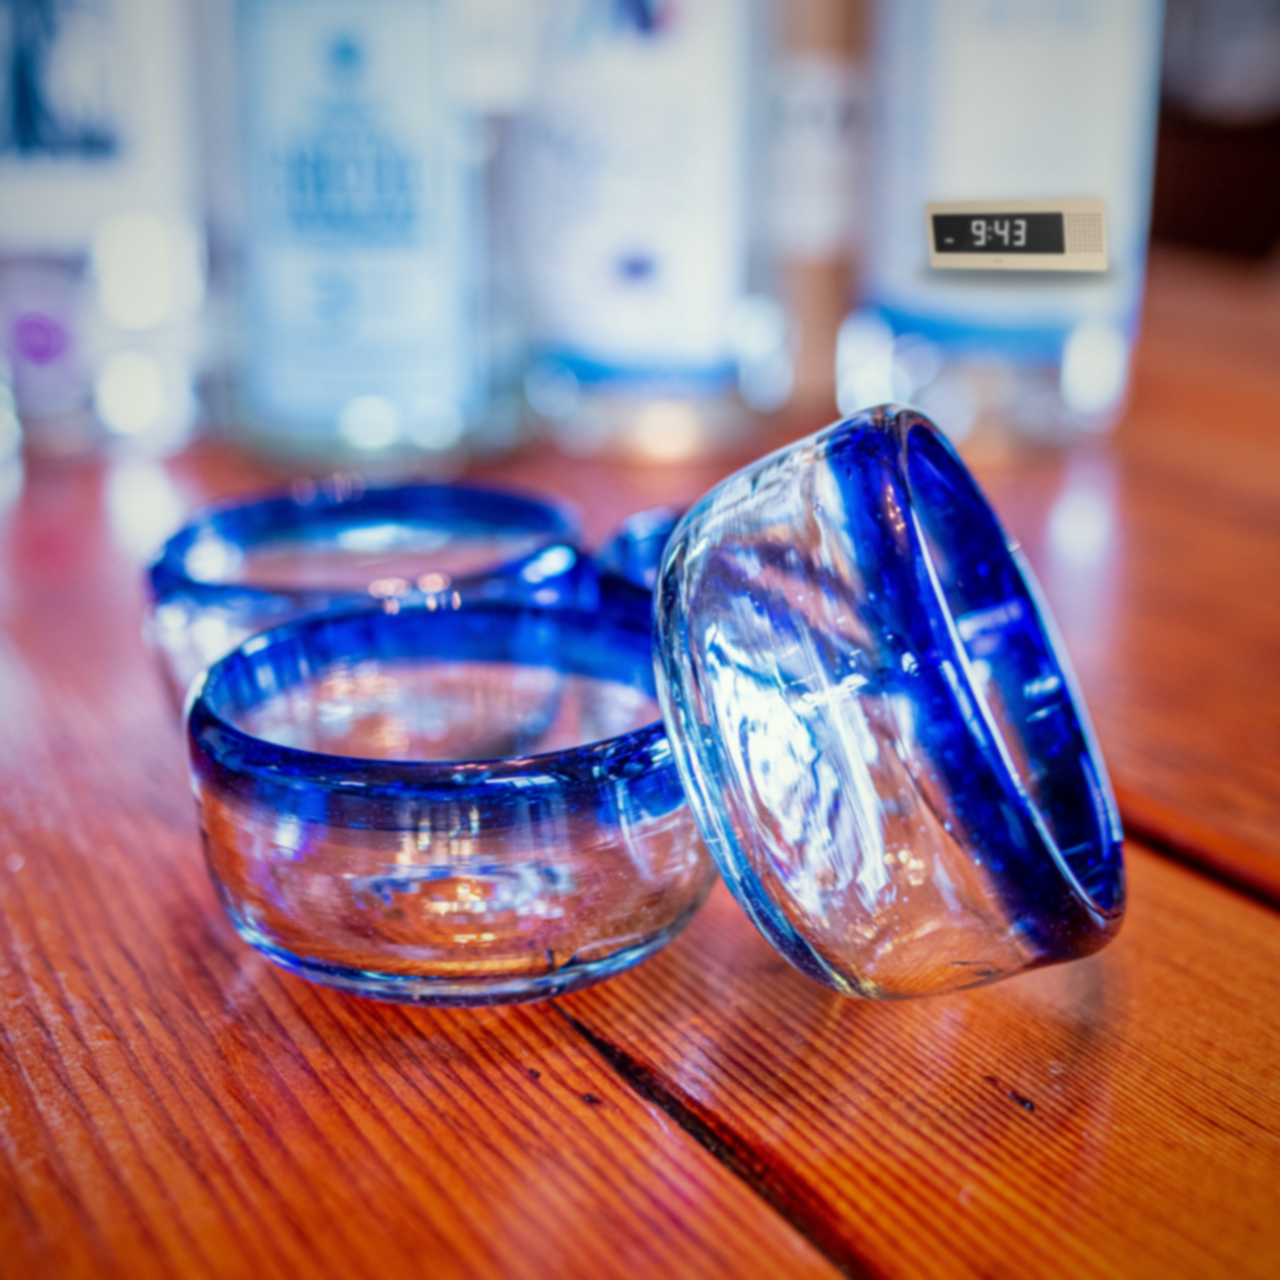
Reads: 9 h 43 min
